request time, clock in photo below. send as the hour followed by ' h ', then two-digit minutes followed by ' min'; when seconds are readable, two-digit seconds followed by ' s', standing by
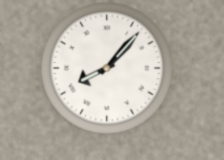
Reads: 8 h 07 min
